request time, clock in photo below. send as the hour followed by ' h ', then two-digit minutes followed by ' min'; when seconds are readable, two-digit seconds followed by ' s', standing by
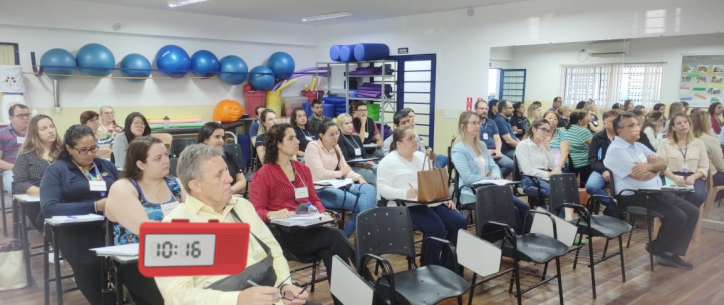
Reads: 10 h 16 min
